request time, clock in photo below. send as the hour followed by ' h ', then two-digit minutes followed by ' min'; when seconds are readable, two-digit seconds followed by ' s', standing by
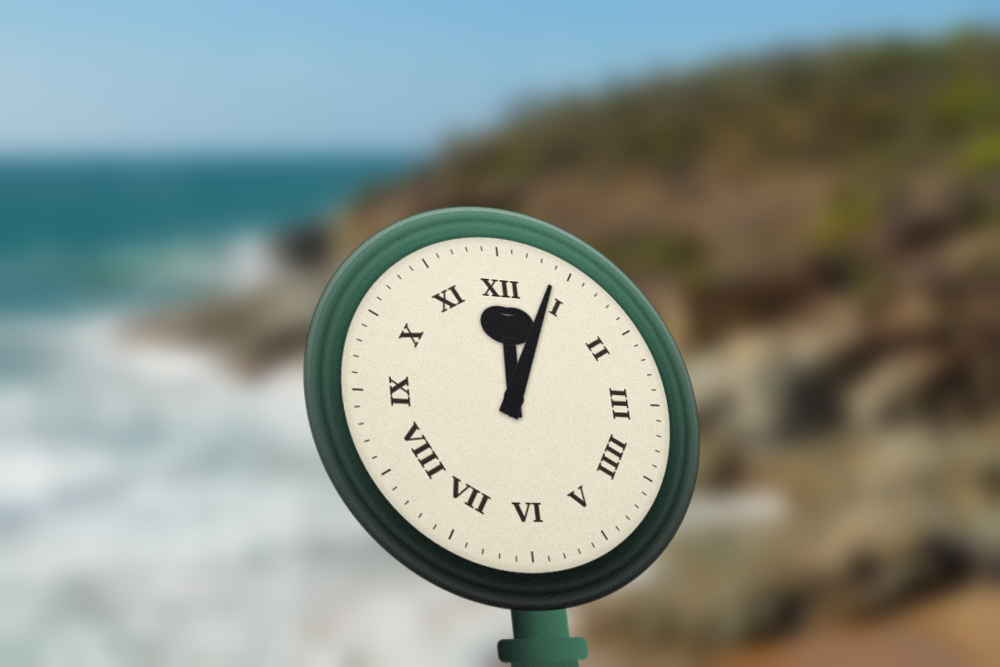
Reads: 12 h 04 min
